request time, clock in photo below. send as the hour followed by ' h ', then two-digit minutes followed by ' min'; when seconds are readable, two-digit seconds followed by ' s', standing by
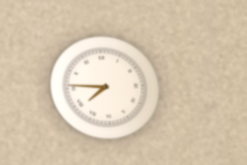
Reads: 7 h 46 min
